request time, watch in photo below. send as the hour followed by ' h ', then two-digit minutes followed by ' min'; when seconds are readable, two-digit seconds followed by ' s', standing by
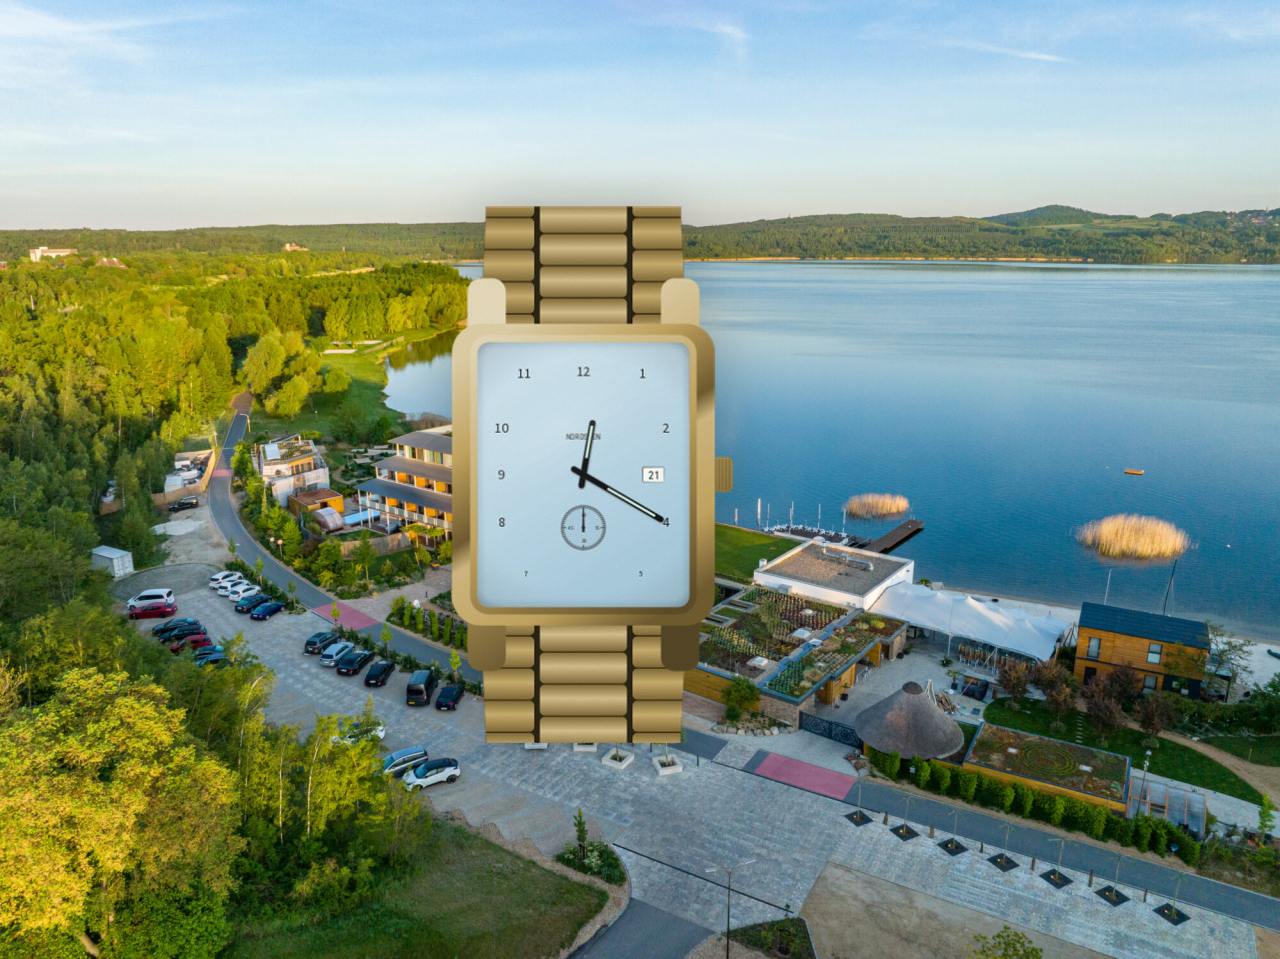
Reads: 12 h 20 min
